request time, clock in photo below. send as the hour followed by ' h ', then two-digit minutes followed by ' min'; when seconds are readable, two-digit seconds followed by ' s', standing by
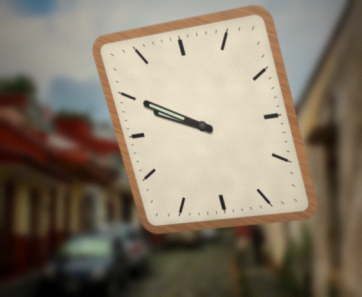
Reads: 9 h 50 min
